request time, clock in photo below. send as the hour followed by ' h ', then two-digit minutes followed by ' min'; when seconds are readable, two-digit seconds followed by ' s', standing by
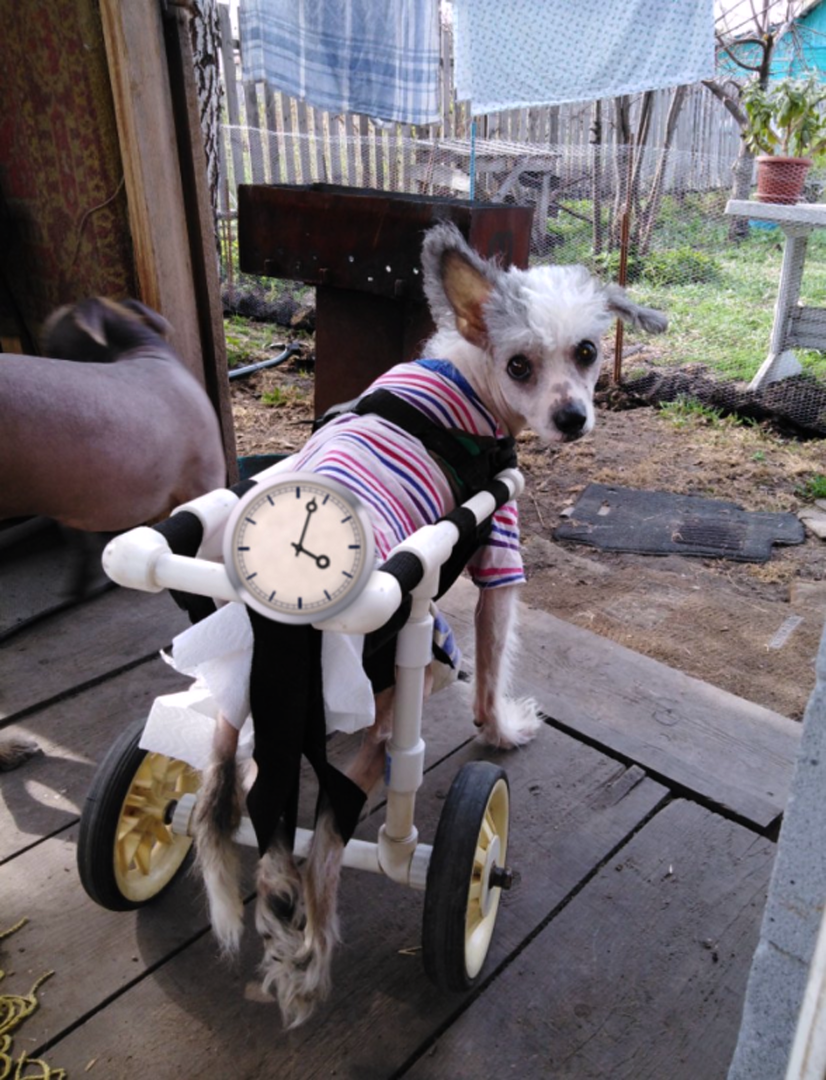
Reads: 4 h 03 min
